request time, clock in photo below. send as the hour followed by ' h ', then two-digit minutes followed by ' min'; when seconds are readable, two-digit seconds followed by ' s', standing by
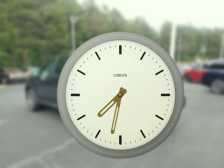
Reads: 7 h 32 min
